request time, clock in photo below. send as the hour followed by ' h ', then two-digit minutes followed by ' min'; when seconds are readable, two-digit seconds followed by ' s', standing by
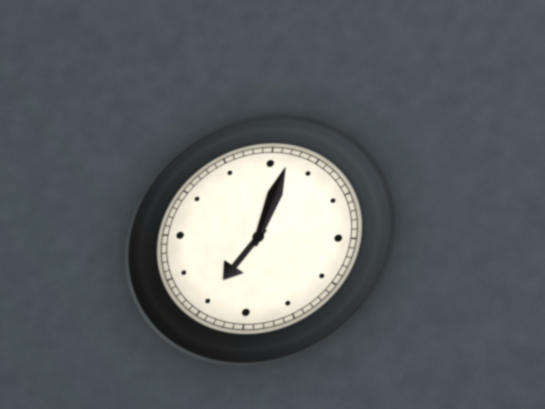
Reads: 7 h 02 min
